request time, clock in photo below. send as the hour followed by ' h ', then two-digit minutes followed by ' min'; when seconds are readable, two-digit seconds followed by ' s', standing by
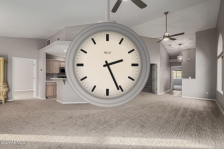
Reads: 2 h 26 min
